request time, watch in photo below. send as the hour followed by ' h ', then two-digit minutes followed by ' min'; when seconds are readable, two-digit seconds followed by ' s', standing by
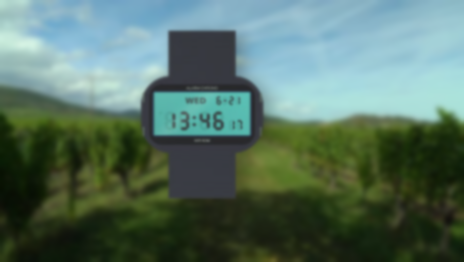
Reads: 13 h 46 min
